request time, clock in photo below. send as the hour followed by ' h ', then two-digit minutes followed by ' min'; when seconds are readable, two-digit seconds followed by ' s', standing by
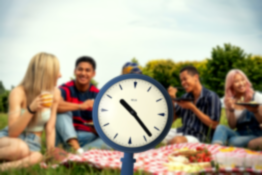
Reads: 10 h 23 min
